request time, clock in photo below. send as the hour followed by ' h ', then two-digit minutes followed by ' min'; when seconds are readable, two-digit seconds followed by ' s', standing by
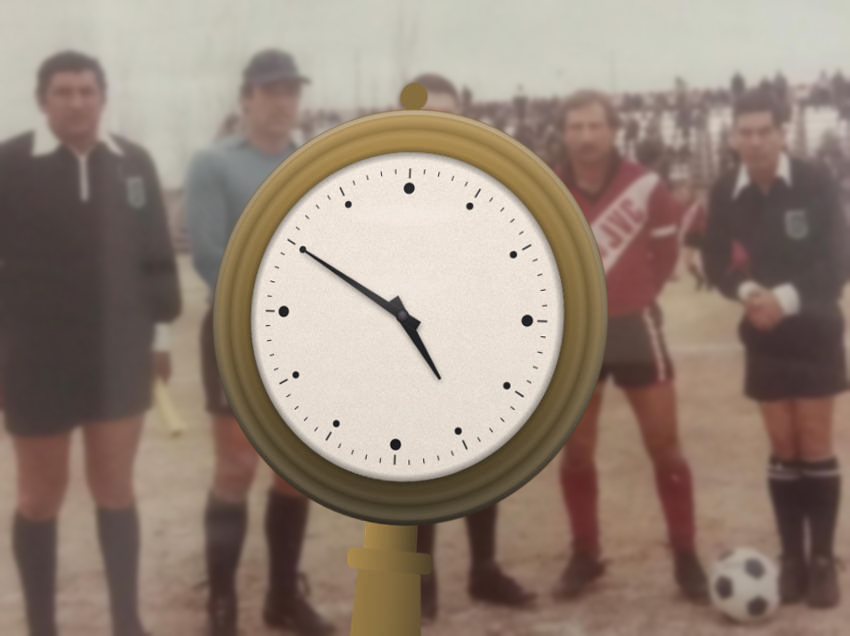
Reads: 4 h 50 min
